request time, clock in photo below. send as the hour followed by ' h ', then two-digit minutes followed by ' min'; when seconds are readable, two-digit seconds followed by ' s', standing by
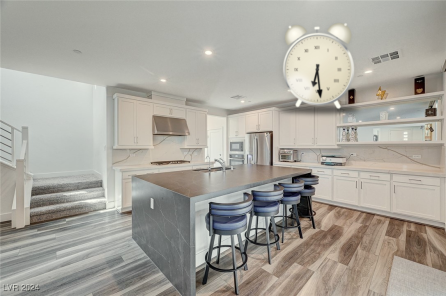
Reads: 6 h 29 min
